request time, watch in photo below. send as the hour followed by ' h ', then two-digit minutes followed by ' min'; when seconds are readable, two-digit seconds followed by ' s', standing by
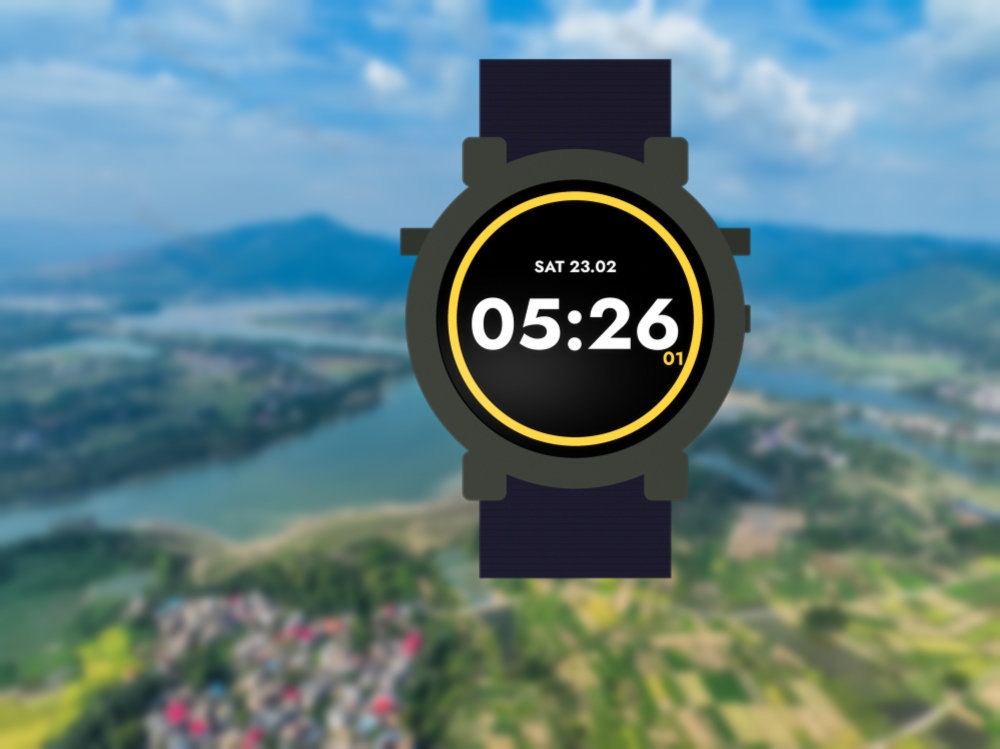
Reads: 5 h 26 min 01 s
